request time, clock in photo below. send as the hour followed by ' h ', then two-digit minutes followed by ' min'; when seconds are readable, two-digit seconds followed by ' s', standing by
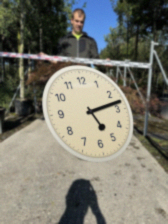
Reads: 5 h 13 min
